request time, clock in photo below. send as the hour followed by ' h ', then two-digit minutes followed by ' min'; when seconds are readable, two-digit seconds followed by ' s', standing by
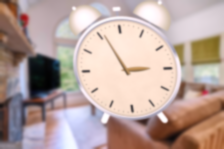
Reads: 2 h 56 min
